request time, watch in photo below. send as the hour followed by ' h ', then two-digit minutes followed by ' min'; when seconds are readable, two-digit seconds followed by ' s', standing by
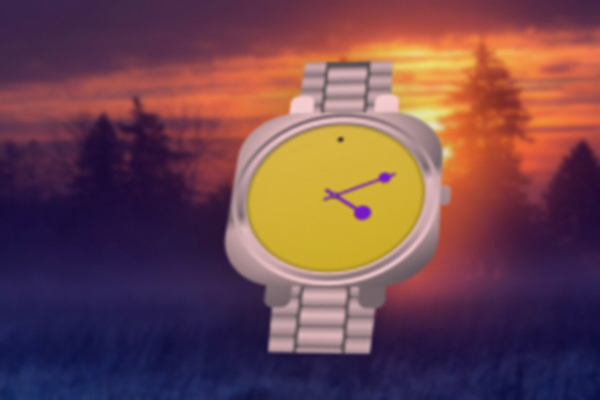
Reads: 4 h 11 min
